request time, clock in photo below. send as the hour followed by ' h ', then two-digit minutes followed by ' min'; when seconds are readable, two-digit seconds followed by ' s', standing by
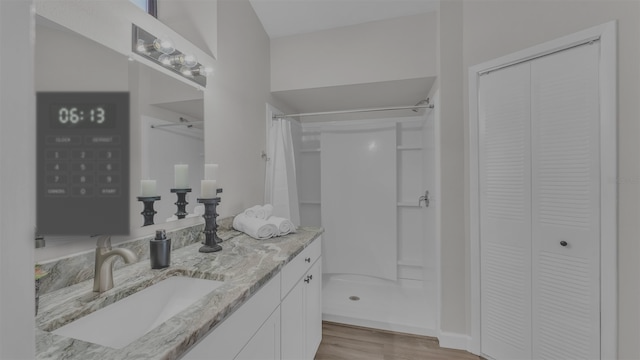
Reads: 6 h 13 min
